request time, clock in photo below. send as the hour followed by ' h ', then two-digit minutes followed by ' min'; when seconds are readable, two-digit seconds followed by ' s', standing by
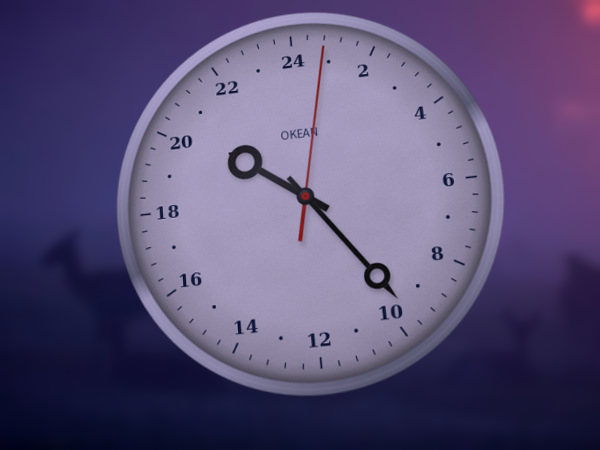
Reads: 20 h 24 min 02 s
